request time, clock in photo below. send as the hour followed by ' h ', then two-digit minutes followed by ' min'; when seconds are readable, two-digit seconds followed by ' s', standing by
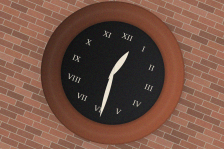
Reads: 12 h 29 min
